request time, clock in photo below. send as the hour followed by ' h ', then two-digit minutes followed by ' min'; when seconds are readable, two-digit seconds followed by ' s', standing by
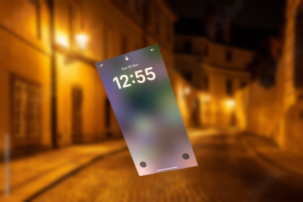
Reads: 12 h 55 min
